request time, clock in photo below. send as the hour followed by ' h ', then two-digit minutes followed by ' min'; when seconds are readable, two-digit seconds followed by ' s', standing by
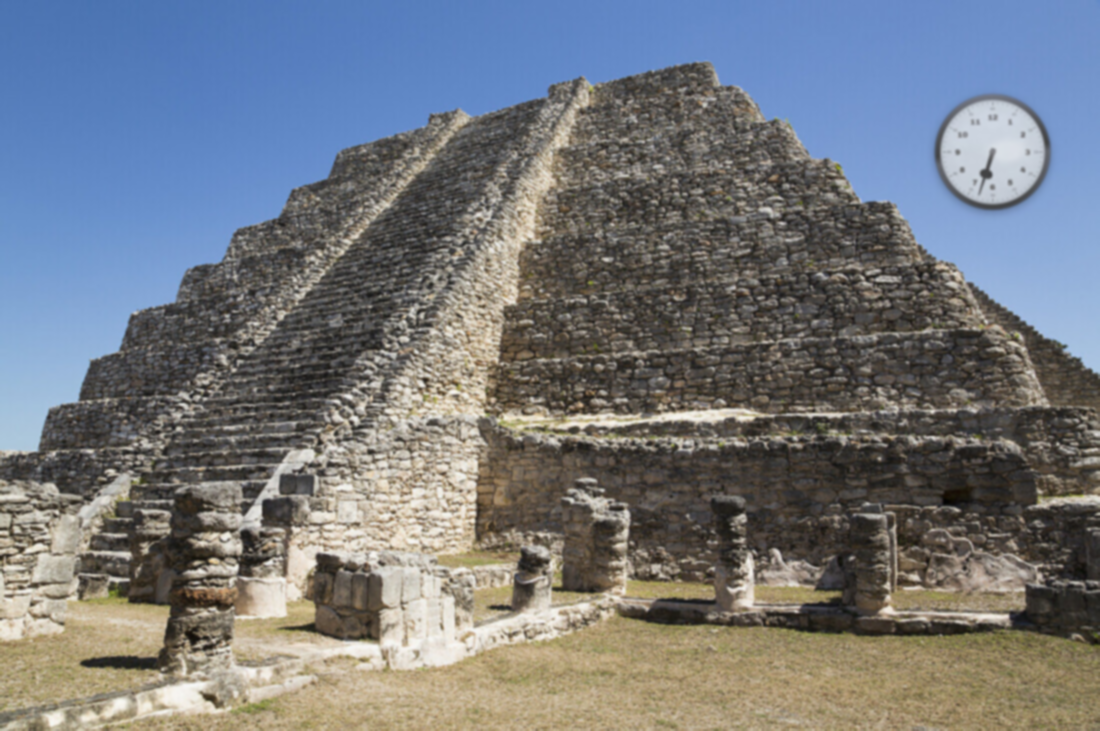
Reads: 6 h 33 min
